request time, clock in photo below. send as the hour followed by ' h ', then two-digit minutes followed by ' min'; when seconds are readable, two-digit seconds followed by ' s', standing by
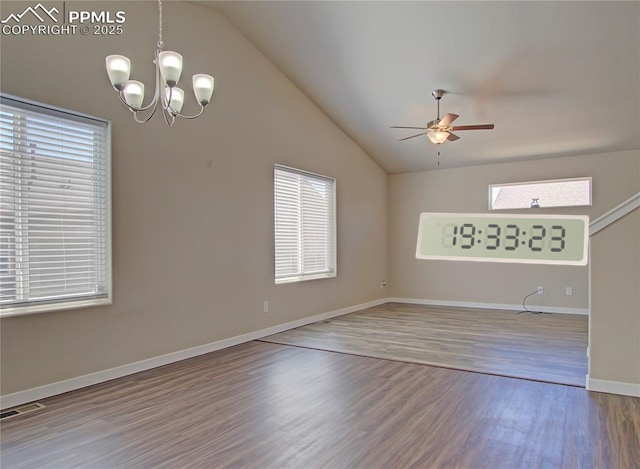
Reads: 19 h 33 min 23 s
